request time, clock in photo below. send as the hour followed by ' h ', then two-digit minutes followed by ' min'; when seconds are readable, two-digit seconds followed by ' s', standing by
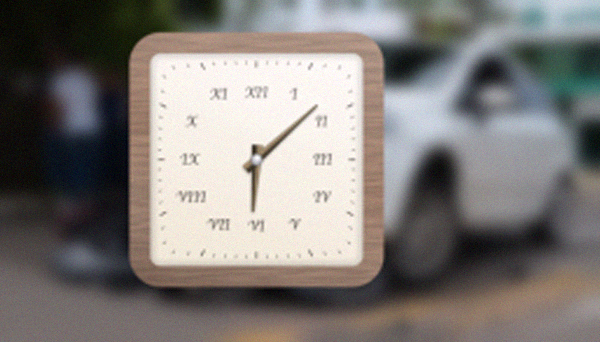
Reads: 6 h 08 min
